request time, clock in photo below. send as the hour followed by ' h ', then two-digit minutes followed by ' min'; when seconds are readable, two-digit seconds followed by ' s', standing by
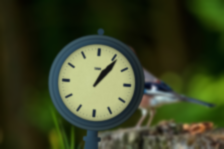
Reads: 1 h 06 min
